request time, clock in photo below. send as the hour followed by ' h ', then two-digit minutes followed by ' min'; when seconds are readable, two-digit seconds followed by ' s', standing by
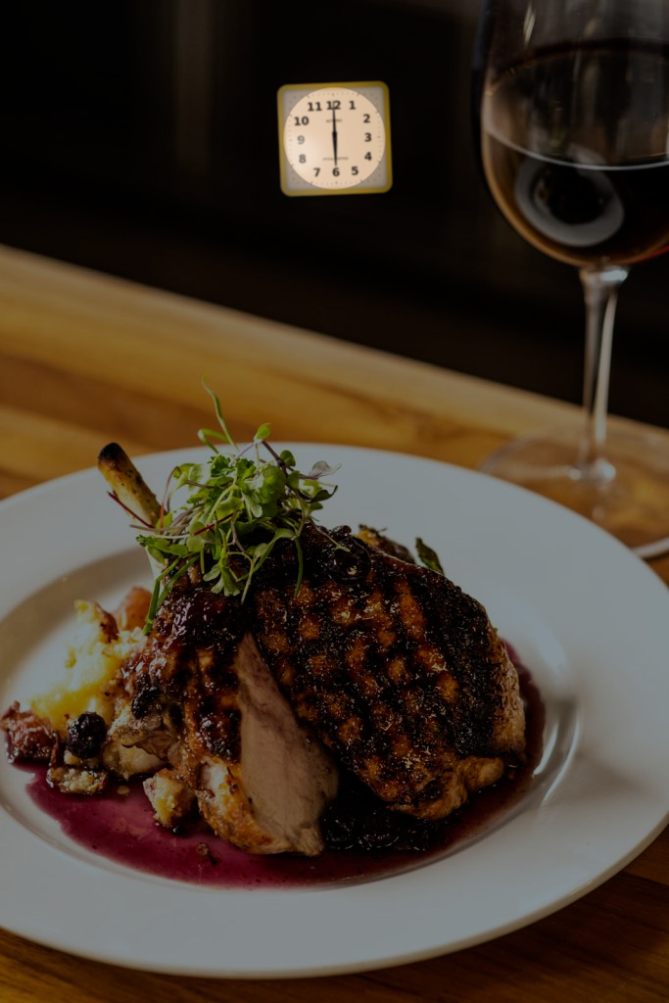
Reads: 6 h 00 min
